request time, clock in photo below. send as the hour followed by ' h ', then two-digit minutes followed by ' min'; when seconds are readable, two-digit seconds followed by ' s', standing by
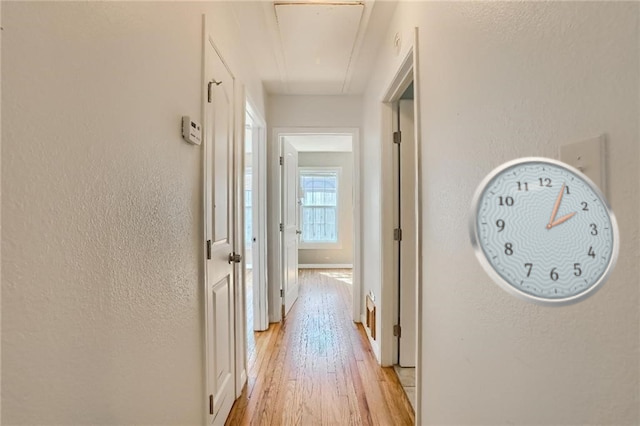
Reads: 2 h 04 min
